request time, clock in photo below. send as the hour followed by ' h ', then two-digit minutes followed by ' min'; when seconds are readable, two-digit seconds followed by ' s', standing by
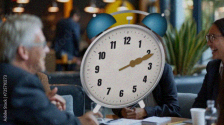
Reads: 2 h 11 min
